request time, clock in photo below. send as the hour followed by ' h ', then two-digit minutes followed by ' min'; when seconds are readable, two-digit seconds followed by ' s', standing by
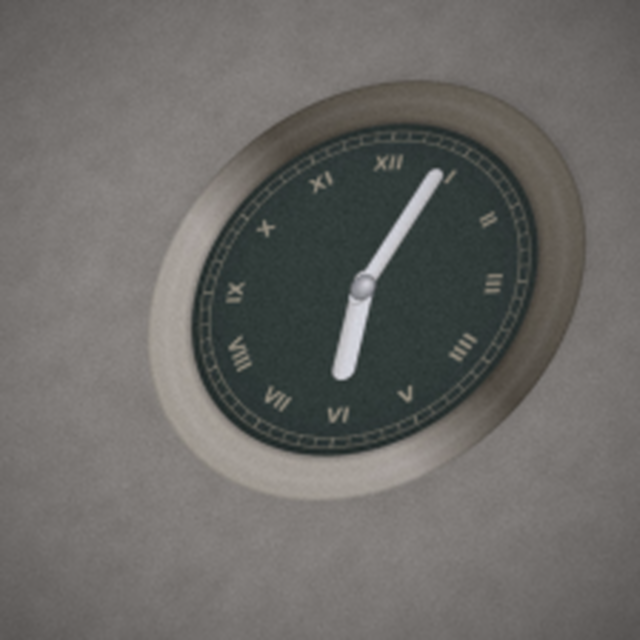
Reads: 6 h 04 min
